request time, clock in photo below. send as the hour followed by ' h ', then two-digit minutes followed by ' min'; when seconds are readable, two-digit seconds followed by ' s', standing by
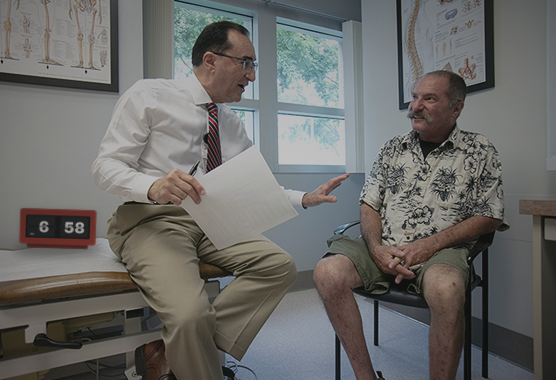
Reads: 6 h 58 min
